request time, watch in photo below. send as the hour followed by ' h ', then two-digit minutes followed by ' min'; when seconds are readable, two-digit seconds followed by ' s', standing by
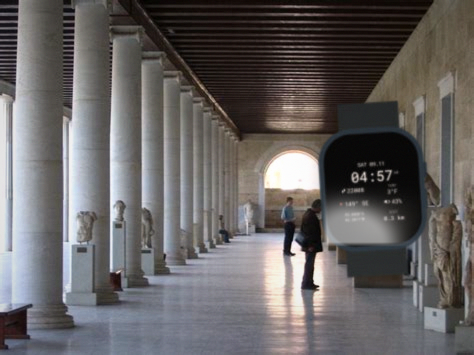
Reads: 4 h 57 min
